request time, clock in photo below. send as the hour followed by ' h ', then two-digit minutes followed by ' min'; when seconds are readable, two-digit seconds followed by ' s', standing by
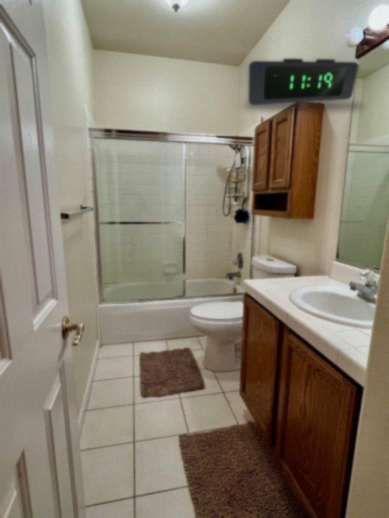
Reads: 11 h 19 min
